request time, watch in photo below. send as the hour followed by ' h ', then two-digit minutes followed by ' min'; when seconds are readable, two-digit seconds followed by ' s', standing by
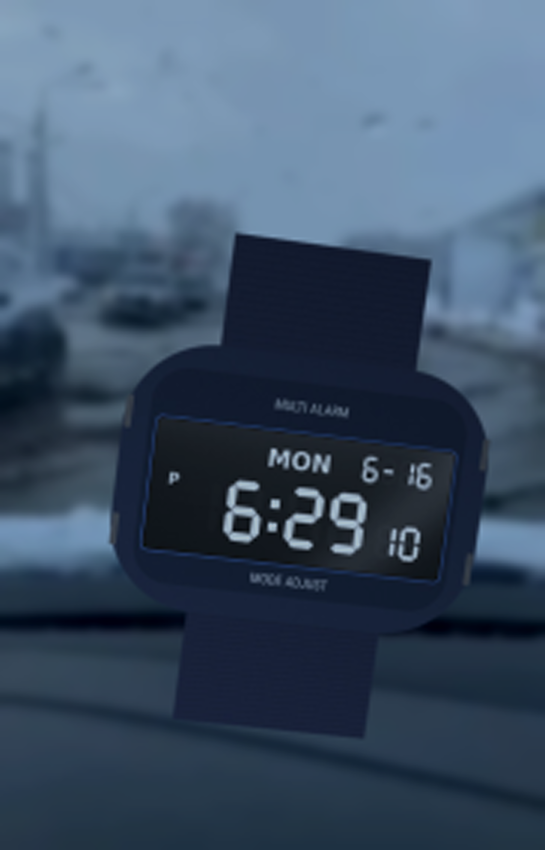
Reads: 6 h 29 min 10 s
